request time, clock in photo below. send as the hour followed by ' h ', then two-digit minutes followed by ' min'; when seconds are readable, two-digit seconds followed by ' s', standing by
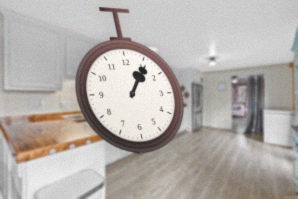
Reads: 1 h 06 min
